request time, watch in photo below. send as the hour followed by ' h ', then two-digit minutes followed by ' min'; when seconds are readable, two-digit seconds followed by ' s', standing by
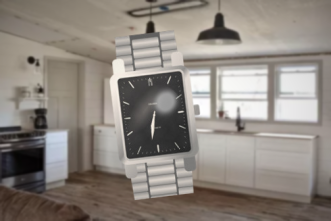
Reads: 6 h 32 min
